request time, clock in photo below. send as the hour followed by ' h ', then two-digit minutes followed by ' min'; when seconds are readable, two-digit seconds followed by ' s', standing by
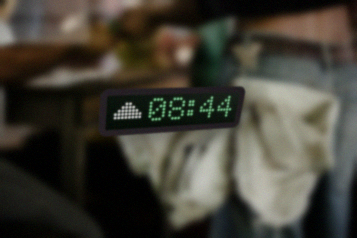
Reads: 8 h 44 min
